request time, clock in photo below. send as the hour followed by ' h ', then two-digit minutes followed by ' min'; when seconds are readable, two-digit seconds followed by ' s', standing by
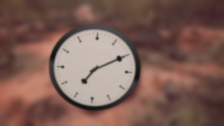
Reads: 7 h 10 min
